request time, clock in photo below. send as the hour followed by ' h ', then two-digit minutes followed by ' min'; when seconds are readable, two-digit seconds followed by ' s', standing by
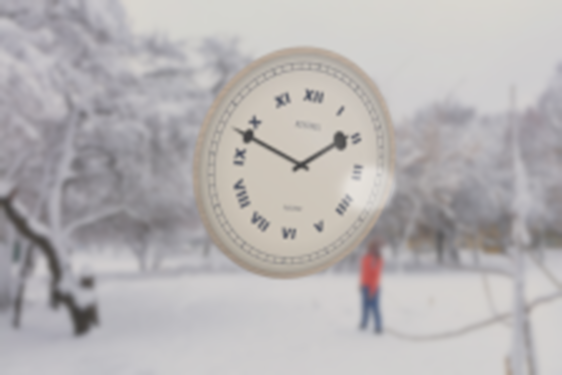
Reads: 1 h 48 min
